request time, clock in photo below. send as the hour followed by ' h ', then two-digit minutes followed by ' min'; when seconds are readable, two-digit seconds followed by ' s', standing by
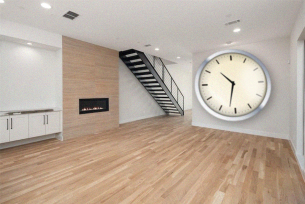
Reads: 10 h 32 min
